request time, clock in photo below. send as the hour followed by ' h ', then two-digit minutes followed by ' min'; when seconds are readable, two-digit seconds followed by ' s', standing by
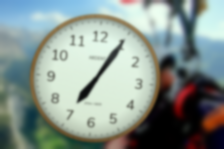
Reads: 7 h 05 min
